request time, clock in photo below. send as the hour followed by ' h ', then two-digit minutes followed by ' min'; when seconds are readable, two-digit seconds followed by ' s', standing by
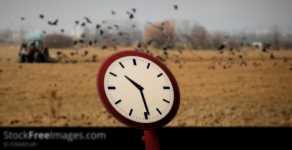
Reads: 10 h 29 min
